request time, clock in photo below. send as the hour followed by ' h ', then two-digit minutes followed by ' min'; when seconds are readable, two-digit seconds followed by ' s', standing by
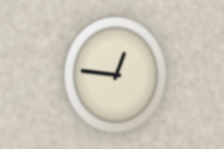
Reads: 12 h 46 min
